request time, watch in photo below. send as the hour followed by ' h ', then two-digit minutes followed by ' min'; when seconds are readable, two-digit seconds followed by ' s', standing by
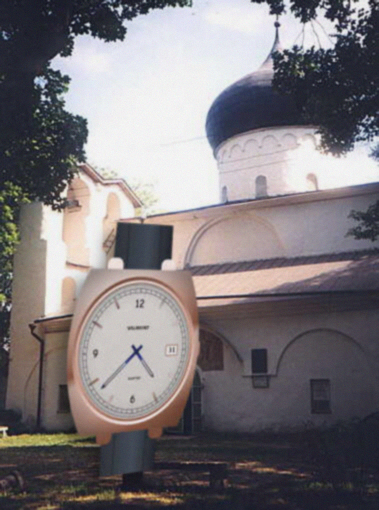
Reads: 4 h 38 min
